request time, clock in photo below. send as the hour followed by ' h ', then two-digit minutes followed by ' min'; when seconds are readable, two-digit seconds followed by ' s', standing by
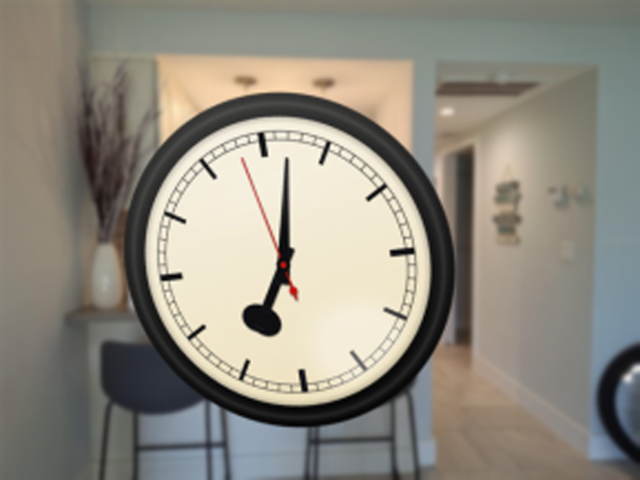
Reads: 7 h 01 min 58 s
